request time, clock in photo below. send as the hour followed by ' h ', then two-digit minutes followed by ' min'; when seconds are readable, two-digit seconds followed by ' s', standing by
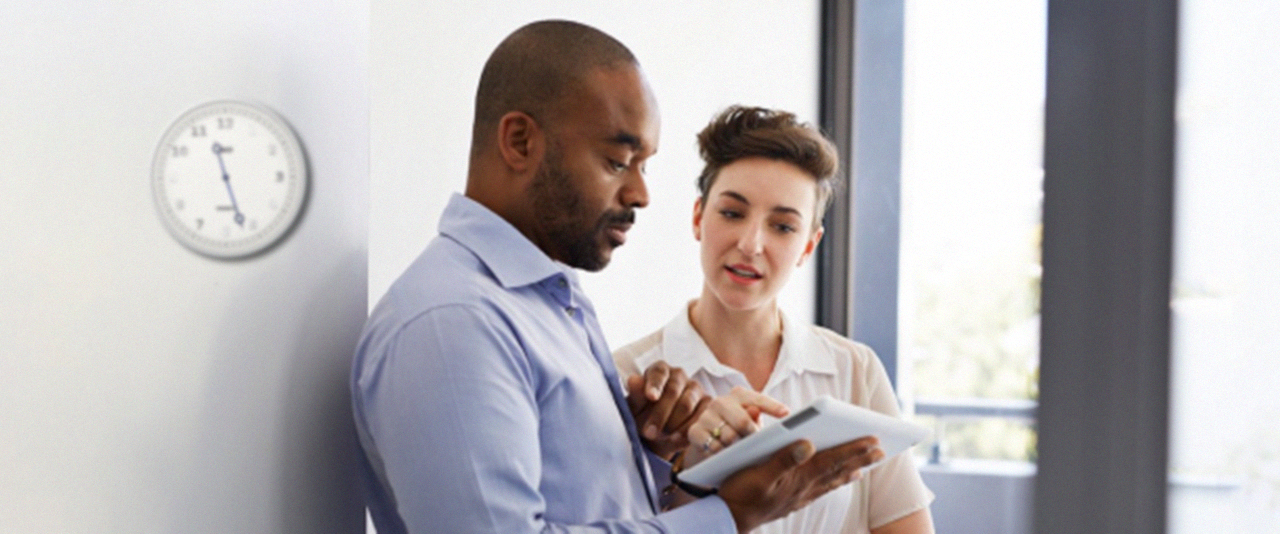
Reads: 11 h 27 min
